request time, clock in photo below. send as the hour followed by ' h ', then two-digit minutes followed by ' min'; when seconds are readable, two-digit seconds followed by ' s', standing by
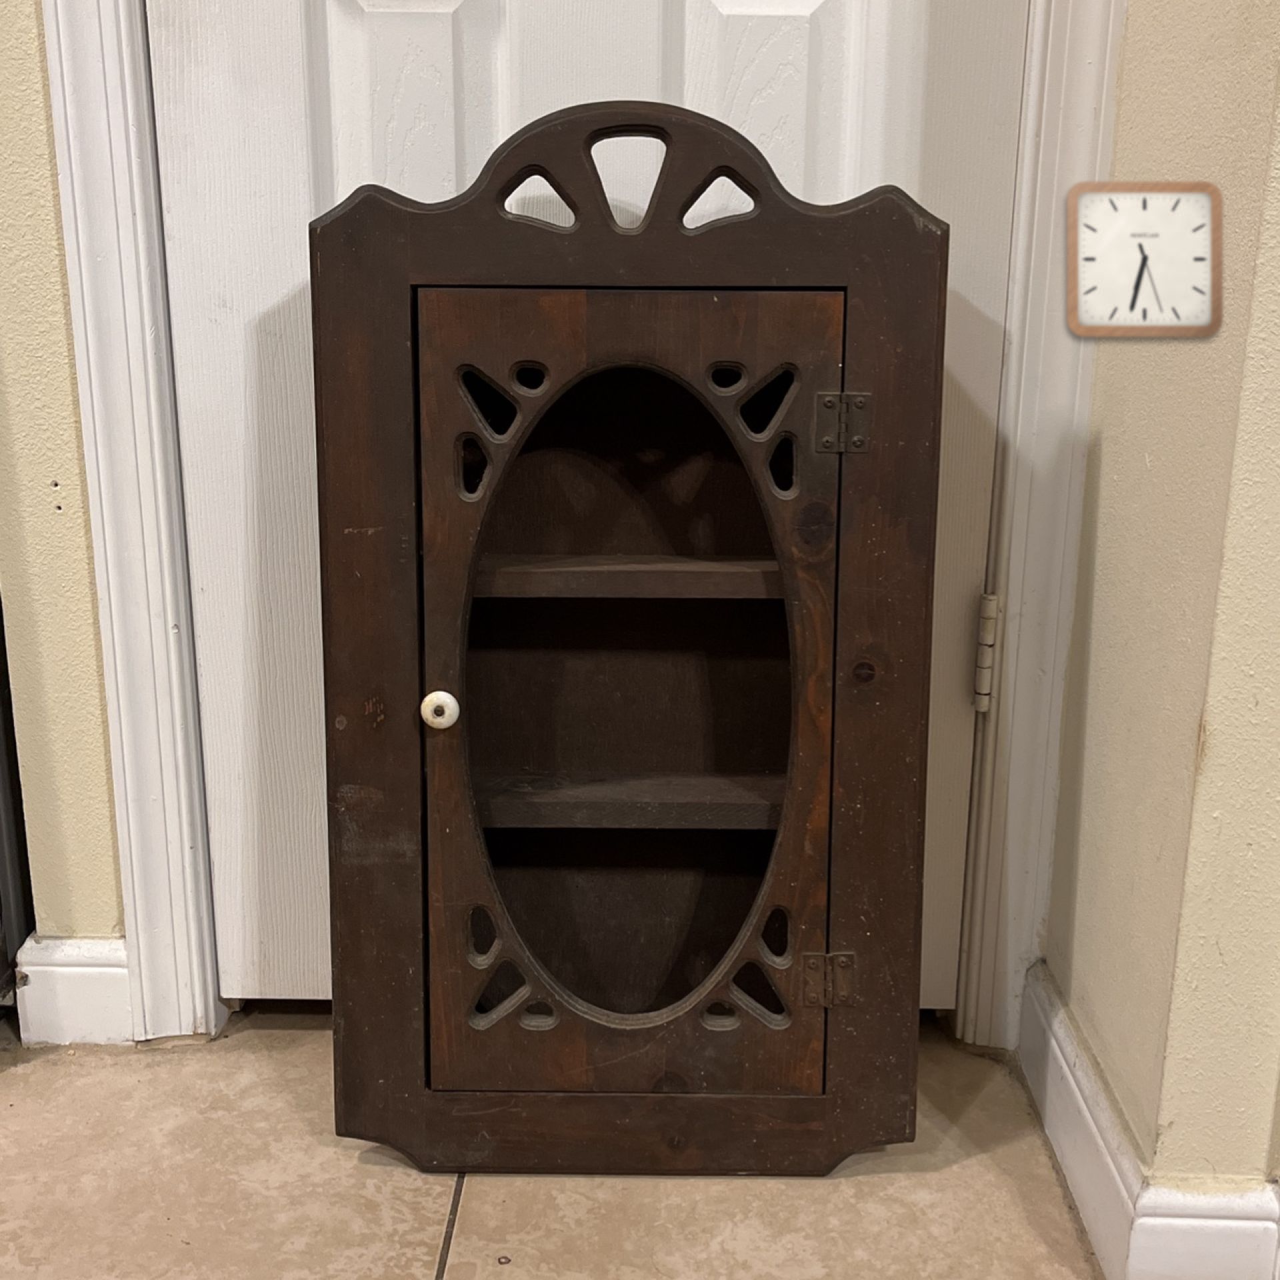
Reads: 6 h 32 min 27 s
